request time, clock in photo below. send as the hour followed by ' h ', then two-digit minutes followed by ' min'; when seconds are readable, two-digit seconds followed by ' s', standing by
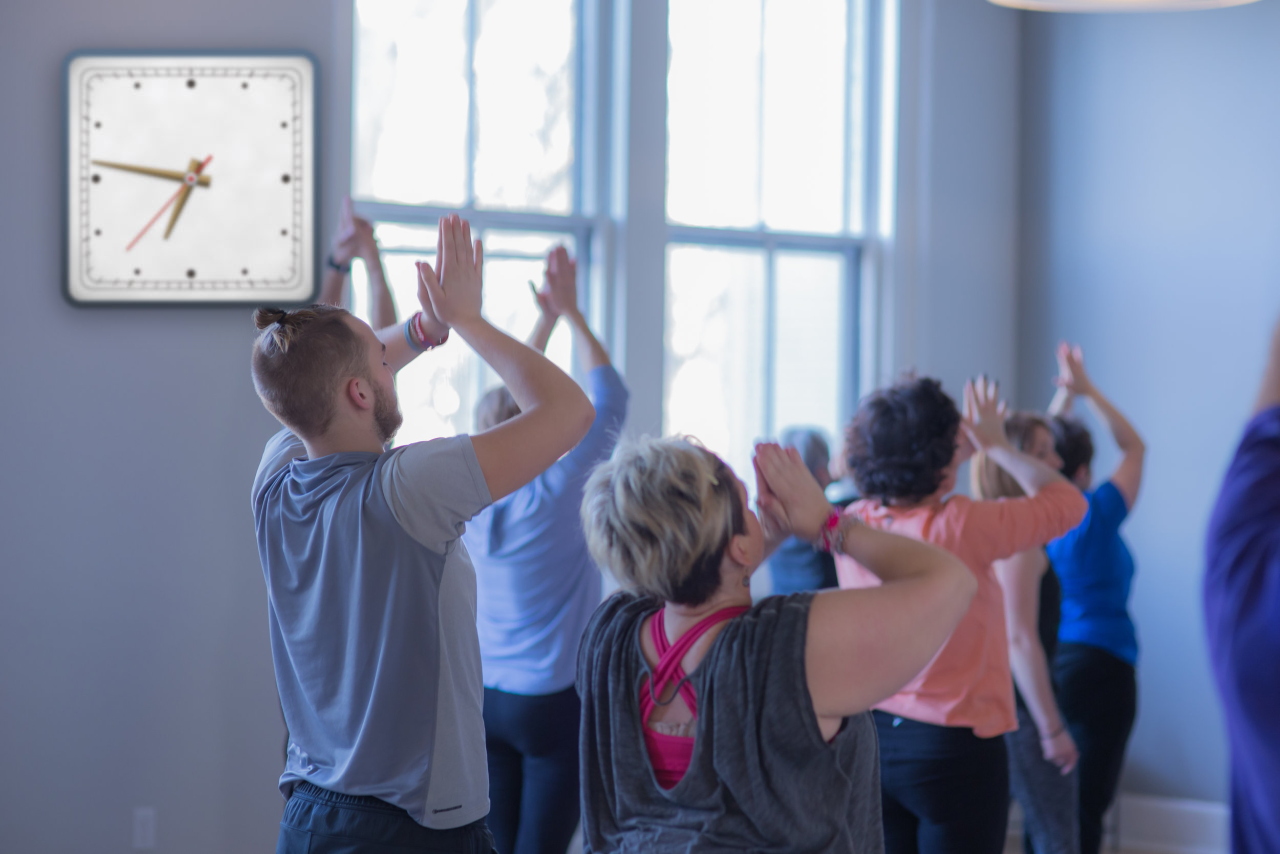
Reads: 6 h 46 min 37 s
